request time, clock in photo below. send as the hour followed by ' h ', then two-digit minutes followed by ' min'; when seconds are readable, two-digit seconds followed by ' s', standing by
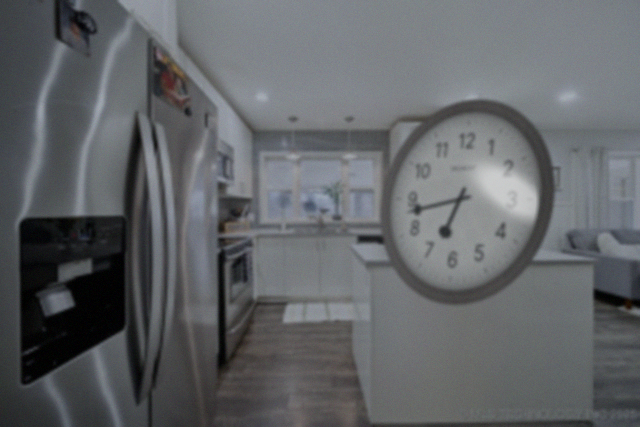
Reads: 6 h 43 min
